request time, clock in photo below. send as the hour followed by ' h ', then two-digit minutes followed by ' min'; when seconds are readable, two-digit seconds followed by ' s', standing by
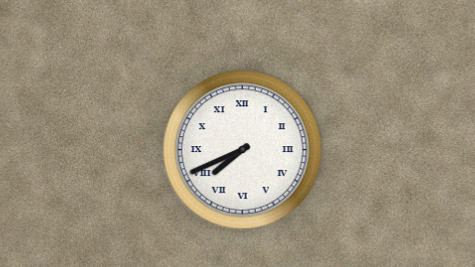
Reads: 7 h 41 min
